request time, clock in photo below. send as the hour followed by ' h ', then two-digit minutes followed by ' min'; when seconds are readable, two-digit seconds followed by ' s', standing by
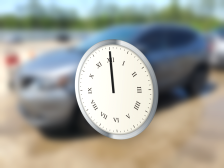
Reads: 12 h 00 min
